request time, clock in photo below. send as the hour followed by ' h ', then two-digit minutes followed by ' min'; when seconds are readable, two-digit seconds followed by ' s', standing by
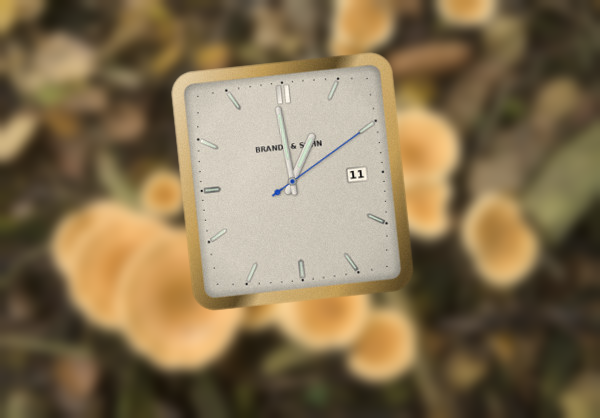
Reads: 12 h 59 min 10 s
